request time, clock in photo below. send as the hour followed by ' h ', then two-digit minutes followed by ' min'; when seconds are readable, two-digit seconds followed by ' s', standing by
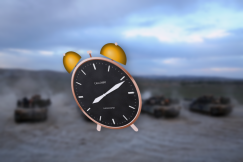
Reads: 8 h 11 min
